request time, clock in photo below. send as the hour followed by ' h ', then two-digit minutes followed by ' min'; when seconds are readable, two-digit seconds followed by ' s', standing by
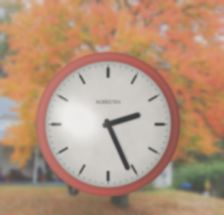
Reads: 2 h 26 min
